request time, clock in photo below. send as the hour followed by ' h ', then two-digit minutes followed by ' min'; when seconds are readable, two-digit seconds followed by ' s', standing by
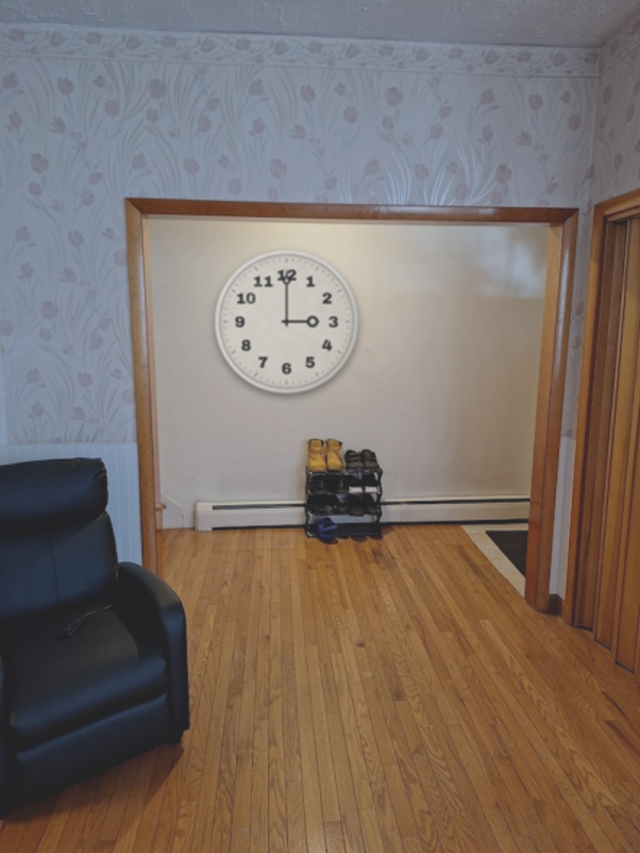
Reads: 3 h 00 min
